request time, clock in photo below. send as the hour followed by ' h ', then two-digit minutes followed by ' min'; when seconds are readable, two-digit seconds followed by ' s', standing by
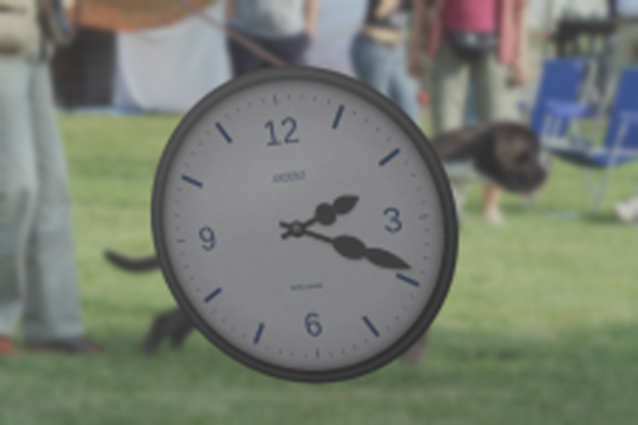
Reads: 2 h 19 min
